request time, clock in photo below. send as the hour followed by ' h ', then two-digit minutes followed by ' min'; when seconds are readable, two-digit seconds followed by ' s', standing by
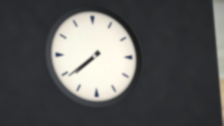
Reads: 7 h 39 min
